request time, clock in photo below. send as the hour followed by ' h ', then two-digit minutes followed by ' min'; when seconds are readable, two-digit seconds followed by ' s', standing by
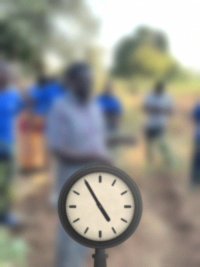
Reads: 4 h 55 min
